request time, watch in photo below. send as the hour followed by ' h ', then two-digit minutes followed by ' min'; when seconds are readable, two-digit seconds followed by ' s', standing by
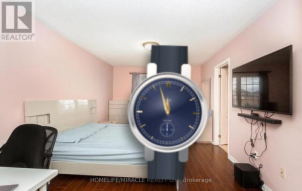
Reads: 11 h 57 min
